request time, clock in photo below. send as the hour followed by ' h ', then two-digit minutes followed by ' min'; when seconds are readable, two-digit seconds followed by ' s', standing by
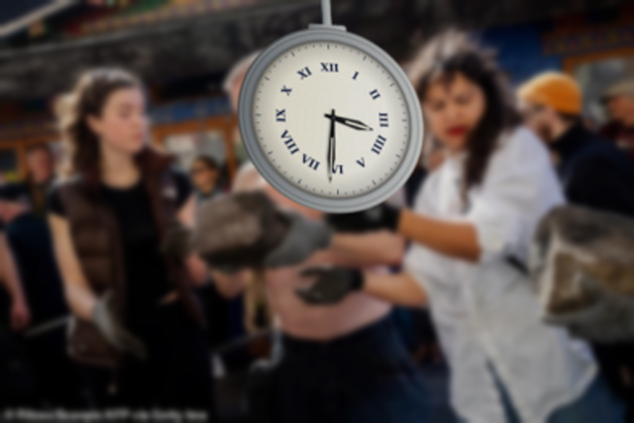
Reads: 3 h 31 min
